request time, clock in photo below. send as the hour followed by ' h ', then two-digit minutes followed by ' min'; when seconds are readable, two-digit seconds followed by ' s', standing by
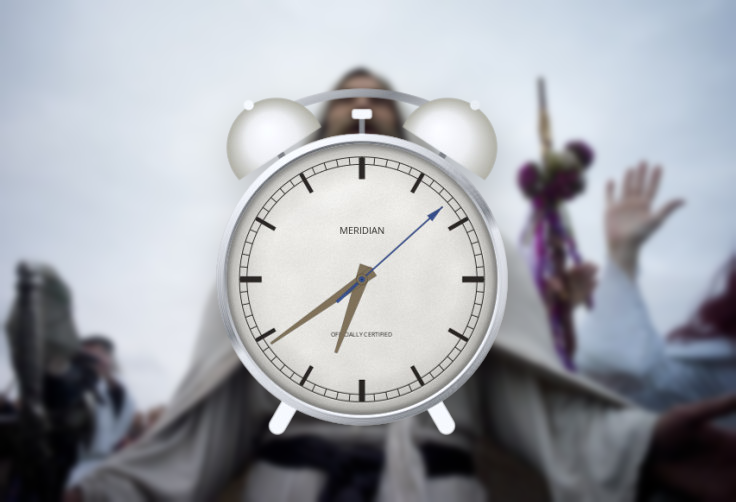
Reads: 6 h 39 min 08 s
